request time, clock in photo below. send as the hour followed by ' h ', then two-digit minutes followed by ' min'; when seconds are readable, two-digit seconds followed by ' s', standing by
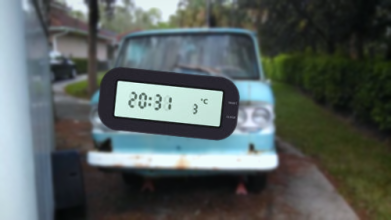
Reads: 20 h 31 min
